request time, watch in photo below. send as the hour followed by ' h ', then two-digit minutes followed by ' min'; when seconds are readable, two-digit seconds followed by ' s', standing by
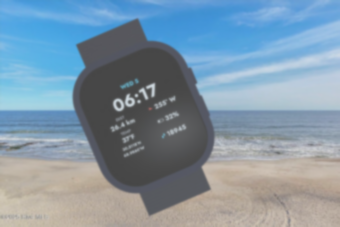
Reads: 6 h 17 min
